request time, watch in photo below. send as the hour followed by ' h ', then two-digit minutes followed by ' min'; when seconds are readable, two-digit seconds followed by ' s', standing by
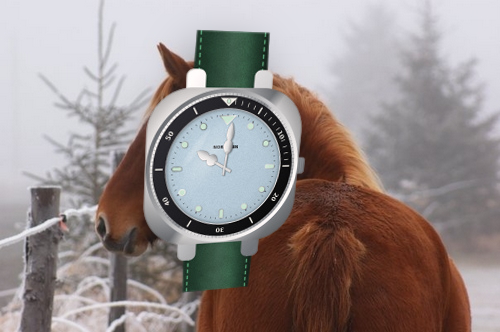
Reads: 10 h 01 min
